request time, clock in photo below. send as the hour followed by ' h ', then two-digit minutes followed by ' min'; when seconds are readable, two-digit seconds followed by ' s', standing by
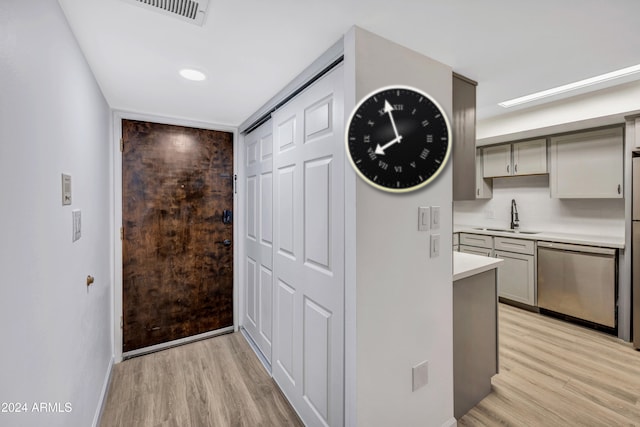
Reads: 7 h 57 min
